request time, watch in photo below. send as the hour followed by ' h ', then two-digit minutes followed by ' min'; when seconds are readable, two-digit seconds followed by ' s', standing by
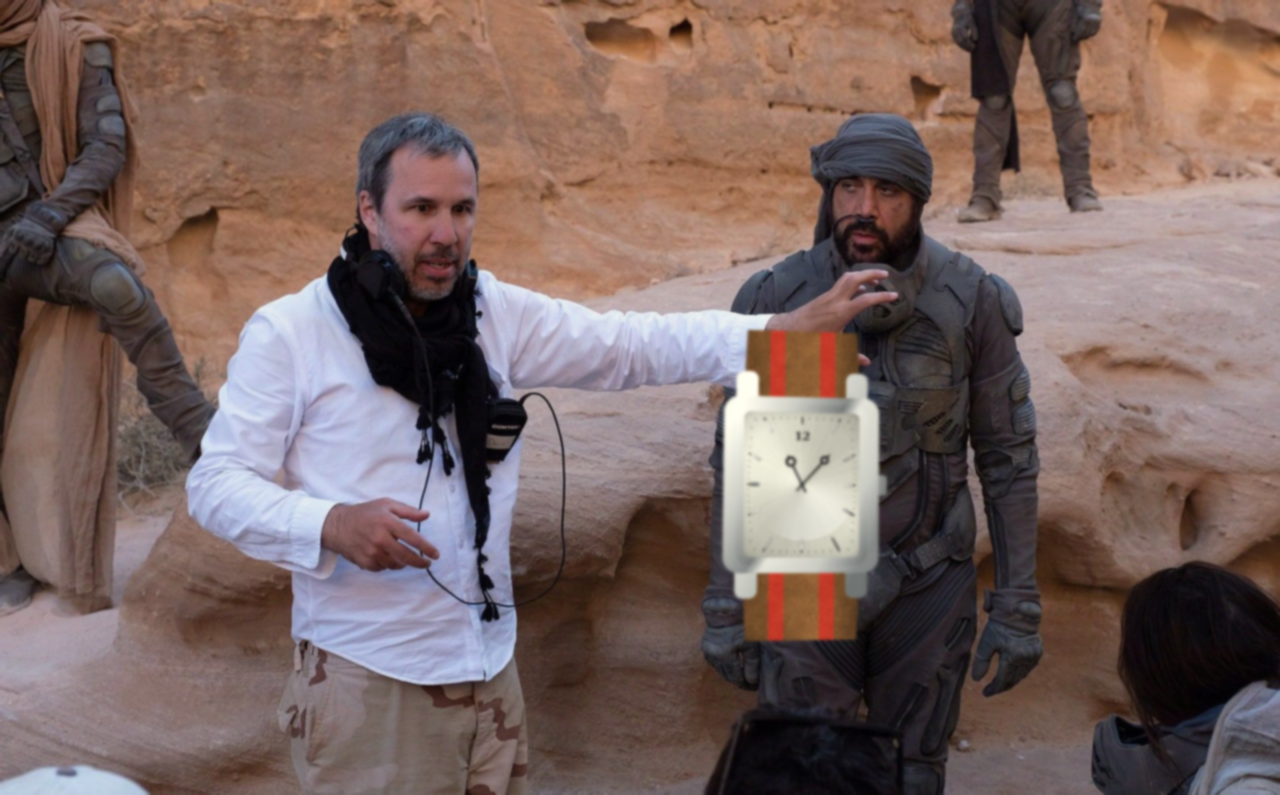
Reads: 11 h 07 min
